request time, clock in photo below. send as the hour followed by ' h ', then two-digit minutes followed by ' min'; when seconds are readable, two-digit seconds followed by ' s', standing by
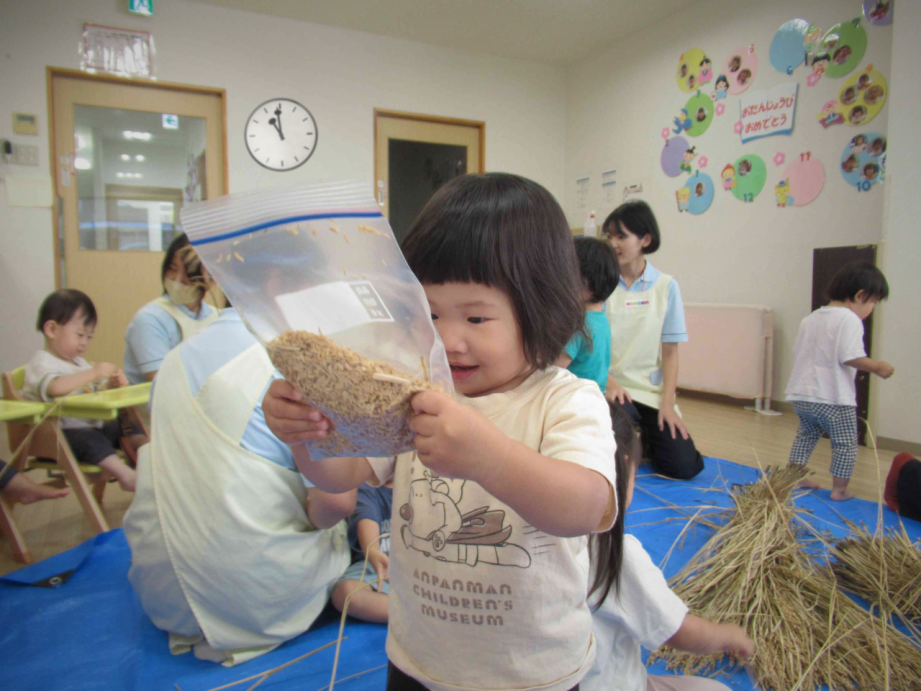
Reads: 10 h 59 min
